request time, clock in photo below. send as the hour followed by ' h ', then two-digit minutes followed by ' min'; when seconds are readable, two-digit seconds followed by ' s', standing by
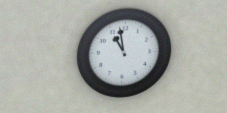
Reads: 10 h 58 min
